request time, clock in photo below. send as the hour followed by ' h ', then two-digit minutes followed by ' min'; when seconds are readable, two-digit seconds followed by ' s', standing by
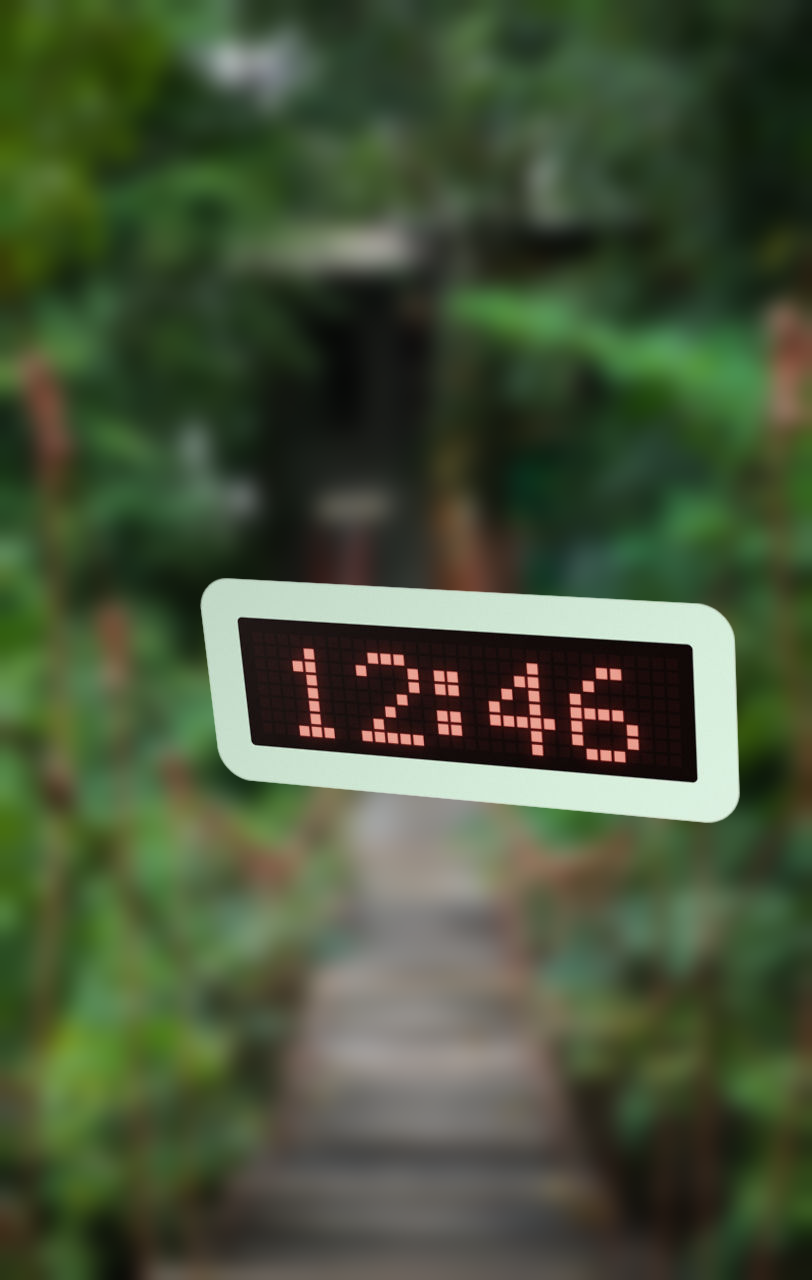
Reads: 12 h 46 min
